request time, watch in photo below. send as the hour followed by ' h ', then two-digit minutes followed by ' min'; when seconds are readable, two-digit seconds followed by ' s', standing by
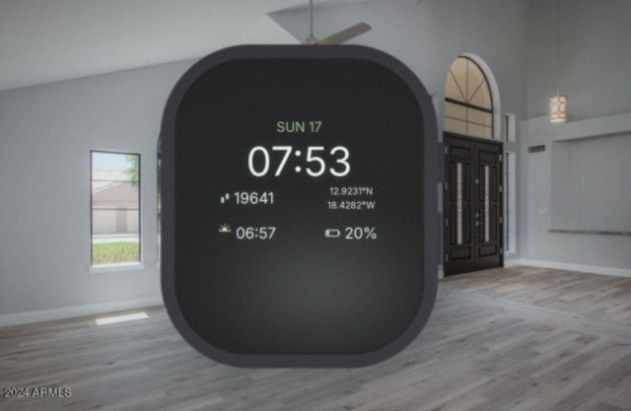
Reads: 7 h 53 min
